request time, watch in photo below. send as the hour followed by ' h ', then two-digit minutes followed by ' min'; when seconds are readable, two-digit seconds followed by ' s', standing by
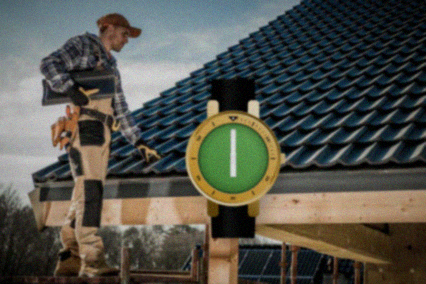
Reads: 6 h 00 min
